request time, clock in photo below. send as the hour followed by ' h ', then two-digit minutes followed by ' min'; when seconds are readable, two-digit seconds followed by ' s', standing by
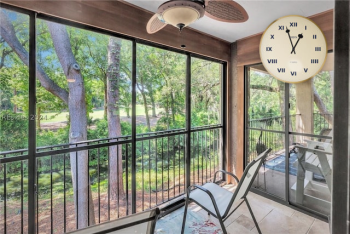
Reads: 12 h 57 min
